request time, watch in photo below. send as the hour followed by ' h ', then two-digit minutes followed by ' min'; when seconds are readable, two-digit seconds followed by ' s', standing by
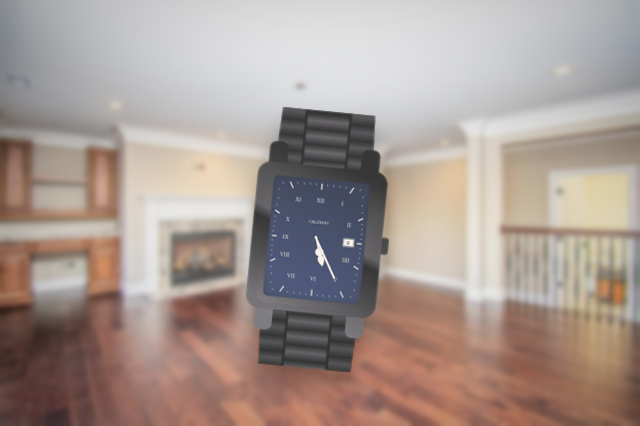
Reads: 5 h 25 min
